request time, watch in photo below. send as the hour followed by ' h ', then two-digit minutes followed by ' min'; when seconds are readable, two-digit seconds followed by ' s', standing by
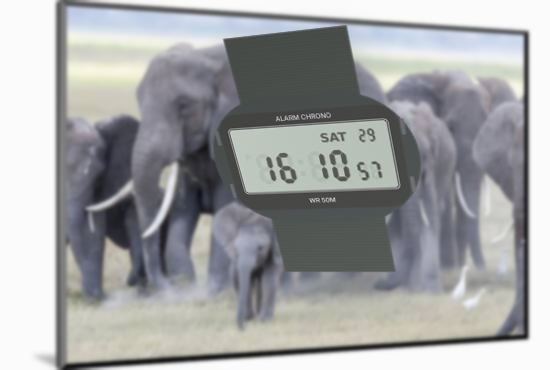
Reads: 16 h 10 min 57 s
